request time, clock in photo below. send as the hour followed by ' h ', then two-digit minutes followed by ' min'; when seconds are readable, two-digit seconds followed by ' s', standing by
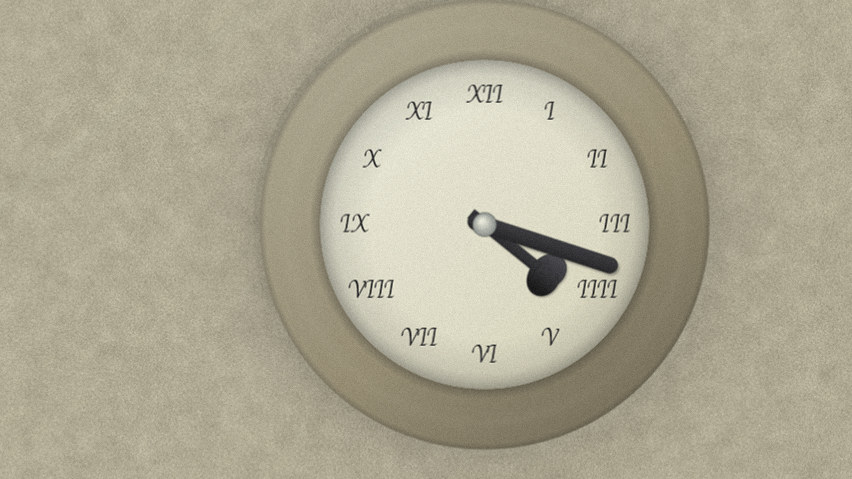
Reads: 4 h 18 min
